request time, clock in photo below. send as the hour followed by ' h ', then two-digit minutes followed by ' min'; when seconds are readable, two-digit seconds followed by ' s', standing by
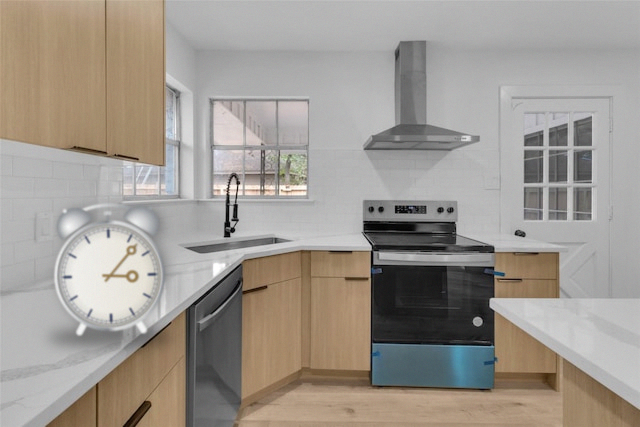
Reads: 3 h 07 min
